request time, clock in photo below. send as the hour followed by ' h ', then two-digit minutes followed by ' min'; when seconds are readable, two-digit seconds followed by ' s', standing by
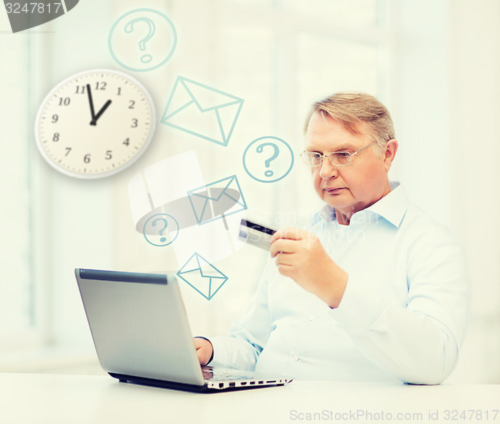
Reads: 12 h 57 min
